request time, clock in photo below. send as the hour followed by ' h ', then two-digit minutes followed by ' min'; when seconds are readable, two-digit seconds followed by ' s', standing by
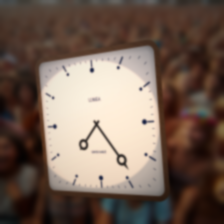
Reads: 7 h 24 min
